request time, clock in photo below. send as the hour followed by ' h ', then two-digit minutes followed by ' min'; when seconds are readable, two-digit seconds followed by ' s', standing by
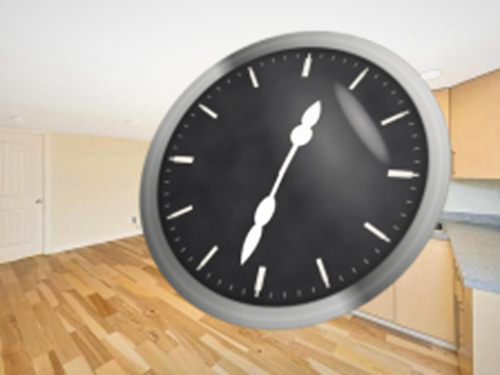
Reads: 12 h 32 min
